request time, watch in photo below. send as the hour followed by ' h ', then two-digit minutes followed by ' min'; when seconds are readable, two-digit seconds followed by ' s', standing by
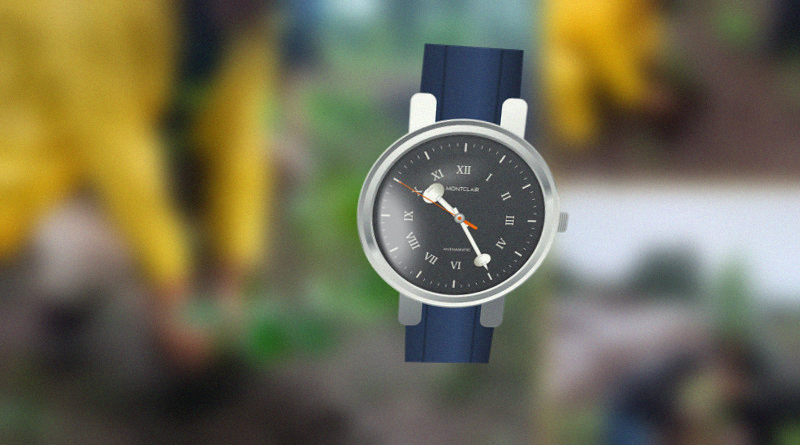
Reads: 10 h 24 min 50 s
